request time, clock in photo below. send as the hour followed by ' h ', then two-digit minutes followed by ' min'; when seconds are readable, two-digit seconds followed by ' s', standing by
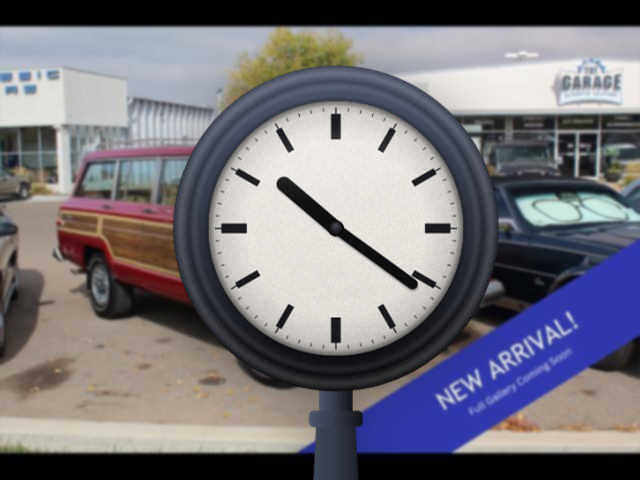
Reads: 10 h 21 min
